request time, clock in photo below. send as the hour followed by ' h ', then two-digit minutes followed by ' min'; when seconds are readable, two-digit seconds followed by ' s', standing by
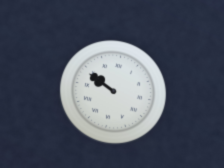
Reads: 9 h 49 min
